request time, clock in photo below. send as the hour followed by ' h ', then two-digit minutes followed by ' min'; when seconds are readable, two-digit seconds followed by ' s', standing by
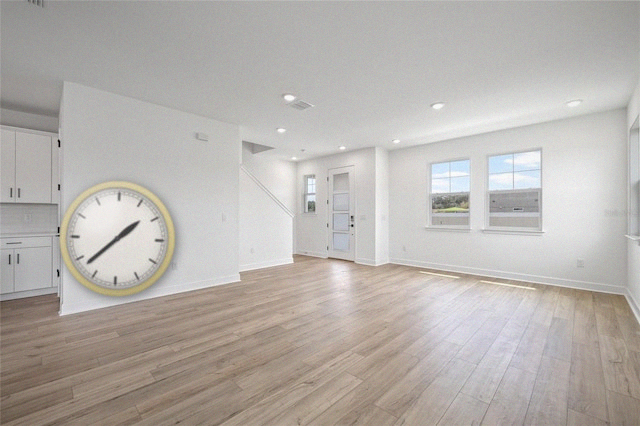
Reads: 1 h 38 min
